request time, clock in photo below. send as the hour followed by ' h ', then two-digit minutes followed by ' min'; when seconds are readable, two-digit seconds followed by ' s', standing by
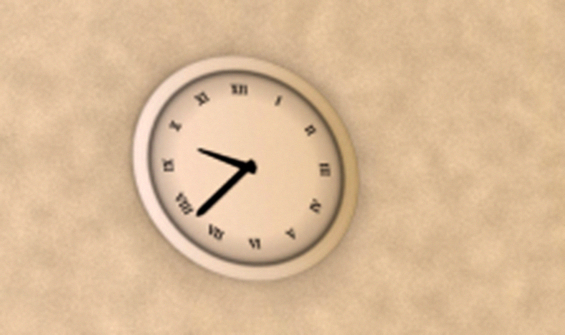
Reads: 9 h 38 min
